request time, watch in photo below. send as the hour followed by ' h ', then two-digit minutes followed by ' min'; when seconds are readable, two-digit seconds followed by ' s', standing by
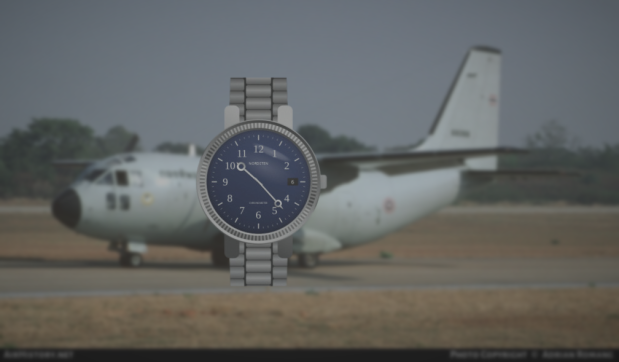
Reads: 10 h 23 min
